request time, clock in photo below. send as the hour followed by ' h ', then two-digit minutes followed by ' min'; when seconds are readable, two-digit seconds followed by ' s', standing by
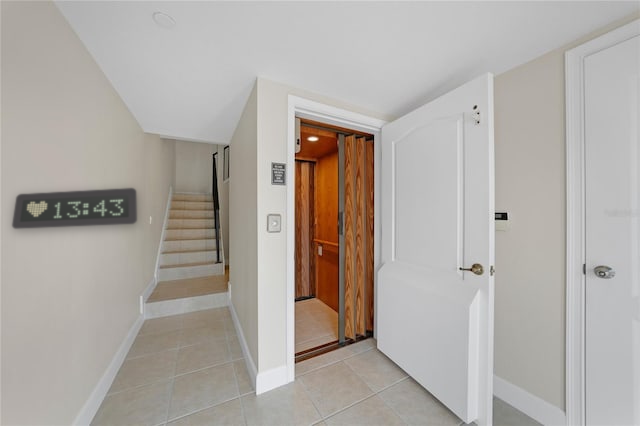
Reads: 13 h 43 min
